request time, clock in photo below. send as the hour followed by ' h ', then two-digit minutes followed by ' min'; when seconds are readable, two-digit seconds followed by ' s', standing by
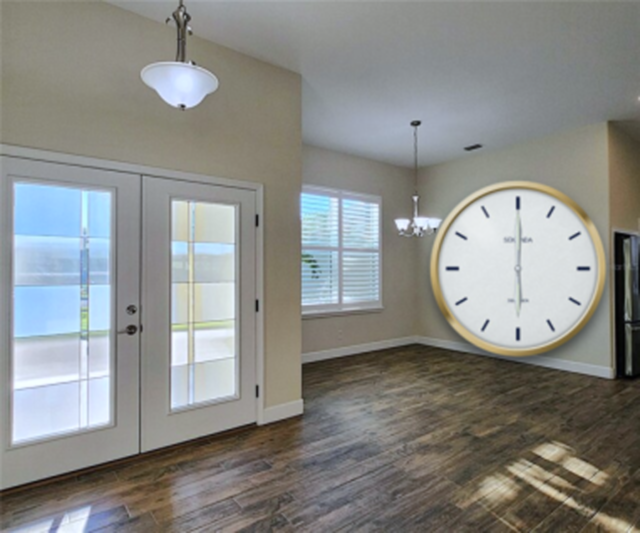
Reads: 6 h 00 min
